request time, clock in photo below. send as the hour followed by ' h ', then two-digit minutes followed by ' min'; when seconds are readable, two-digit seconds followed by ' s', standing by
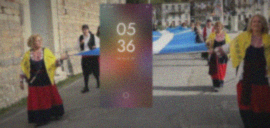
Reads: 5 h 36 min
